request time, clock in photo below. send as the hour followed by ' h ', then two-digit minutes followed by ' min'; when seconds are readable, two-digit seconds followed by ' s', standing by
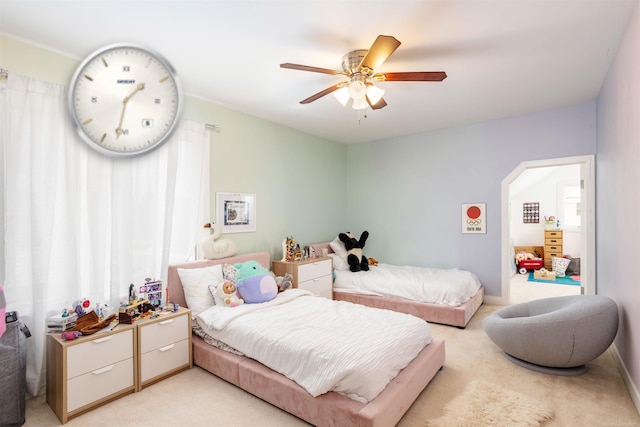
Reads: 1 h 32 min
